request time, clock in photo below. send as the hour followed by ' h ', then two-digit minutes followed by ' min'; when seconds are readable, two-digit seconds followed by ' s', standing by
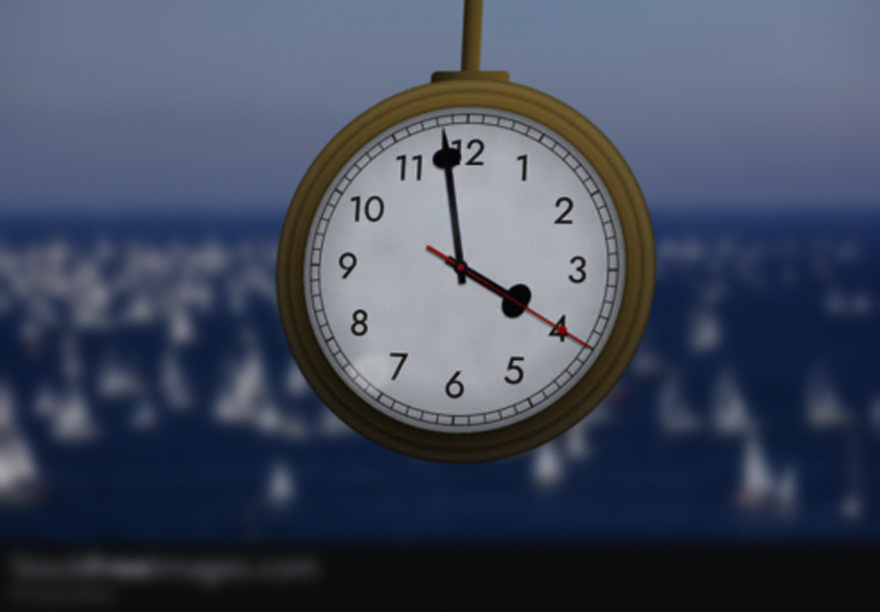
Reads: 3 h 58 min 20 s
